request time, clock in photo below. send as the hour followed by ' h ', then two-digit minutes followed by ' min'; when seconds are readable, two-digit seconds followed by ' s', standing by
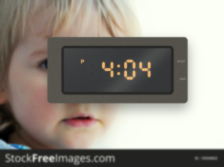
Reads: 4 h 04 min
